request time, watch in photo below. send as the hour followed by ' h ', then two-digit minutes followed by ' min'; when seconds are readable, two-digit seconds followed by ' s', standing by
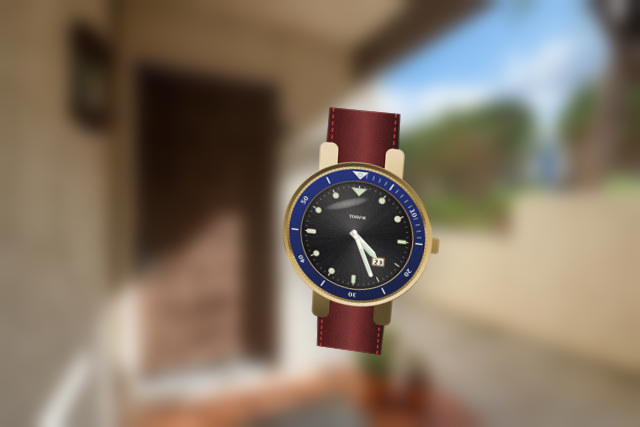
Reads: 4 h 26 min
